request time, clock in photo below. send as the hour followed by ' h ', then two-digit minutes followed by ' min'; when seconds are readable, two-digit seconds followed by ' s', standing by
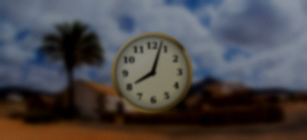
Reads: 8 h 03 min
